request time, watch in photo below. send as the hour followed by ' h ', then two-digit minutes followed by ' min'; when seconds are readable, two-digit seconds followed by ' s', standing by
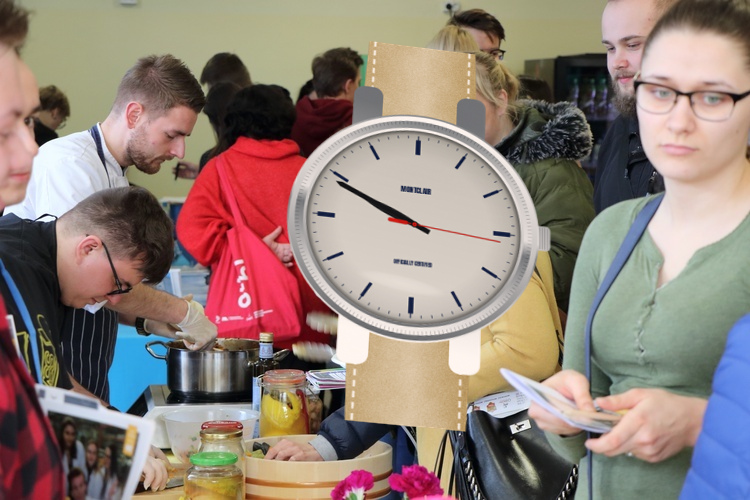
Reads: 9 h 49 min 16 s
